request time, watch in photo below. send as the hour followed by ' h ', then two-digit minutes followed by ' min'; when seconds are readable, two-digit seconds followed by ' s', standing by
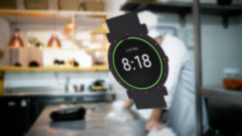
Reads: 8 h 18 min
